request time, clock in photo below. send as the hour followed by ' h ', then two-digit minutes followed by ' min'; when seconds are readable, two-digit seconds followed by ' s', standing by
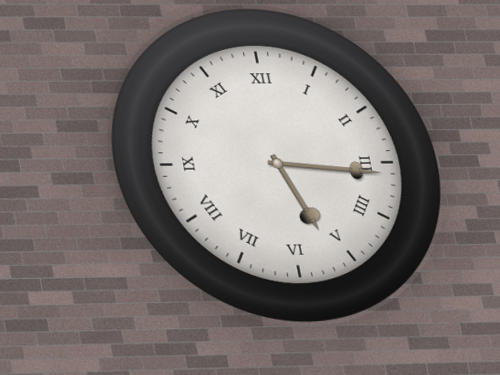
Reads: 5 h 16 min
